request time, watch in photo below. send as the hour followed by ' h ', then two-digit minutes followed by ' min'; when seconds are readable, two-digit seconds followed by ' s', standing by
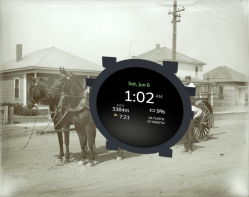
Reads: 1 h 02 min
